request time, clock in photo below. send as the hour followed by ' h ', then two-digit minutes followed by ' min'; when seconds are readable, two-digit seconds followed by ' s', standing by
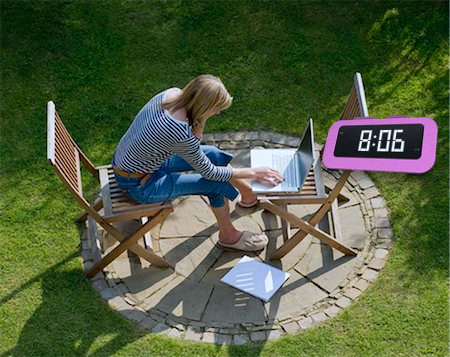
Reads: 8 h 06 min
